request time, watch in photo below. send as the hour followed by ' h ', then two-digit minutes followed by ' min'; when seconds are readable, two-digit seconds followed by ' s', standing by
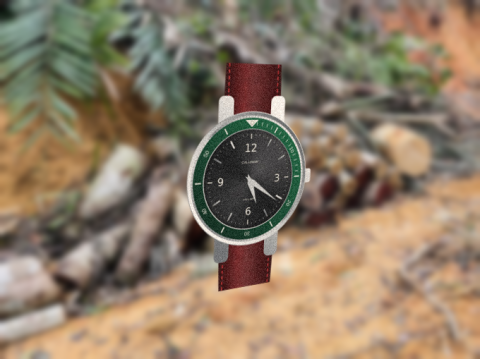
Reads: 5 h 21 min
